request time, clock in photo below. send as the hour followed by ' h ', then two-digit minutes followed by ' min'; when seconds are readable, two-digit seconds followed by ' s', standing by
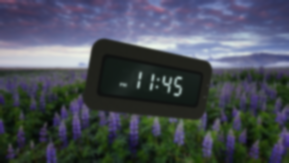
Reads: 11 h 45 min
